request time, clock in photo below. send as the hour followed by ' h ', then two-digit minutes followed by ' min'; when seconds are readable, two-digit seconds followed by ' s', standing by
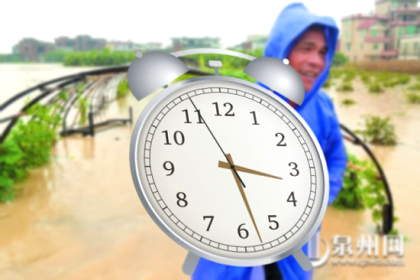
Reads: 3 h 27 min 56 s
